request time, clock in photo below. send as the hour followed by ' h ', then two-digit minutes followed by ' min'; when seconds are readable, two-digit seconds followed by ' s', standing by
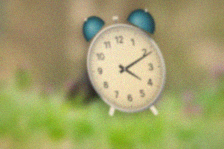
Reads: 4 h 11 min
